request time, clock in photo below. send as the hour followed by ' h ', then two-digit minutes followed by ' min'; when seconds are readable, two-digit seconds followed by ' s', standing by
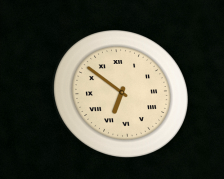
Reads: 6 h 52 min
